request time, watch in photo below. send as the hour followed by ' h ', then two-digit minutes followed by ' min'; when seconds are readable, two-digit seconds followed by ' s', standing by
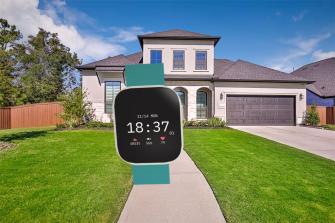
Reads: 18 h 37 min
